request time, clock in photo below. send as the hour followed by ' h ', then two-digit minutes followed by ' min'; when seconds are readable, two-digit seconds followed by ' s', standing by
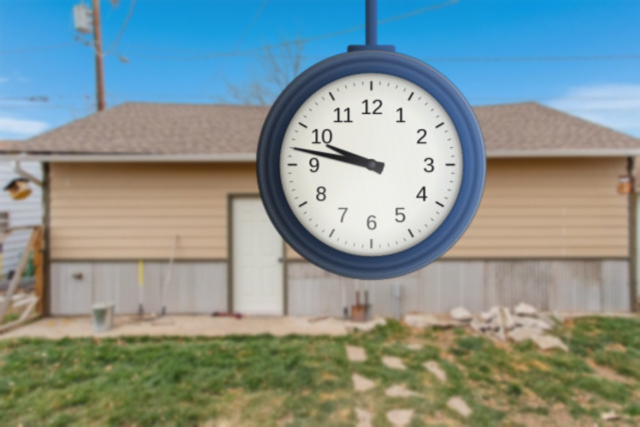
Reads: 9 h 47 min
